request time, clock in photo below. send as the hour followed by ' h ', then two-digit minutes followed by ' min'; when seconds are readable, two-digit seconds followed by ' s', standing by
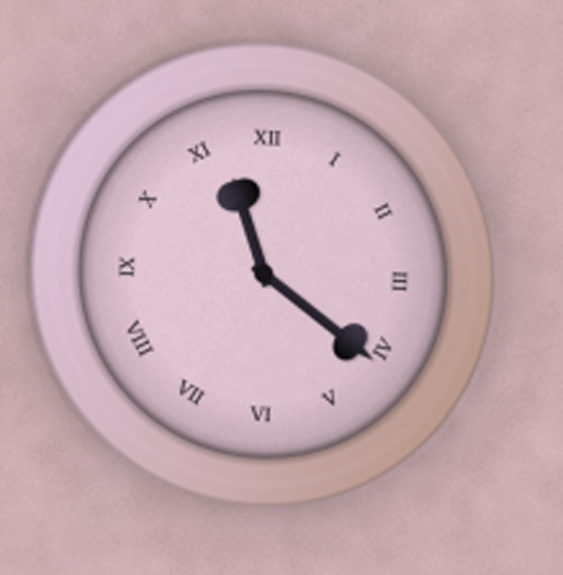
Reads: 11 h 21 min
